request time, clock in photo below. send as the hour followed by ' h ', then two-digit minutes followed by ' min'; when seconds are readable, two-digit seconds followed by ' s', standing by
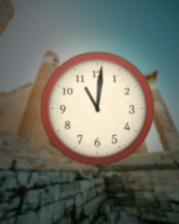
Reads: 11 h 01 min
